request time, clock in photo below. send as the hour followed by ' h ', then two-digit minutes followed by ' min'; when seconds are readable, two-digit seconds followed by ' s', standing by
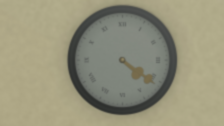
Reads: 4 h 21 min
